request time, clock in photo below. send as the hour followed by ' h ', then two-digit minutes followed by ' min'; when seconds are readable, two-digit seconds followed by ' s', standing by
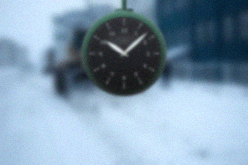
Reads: 10 h 08 min
